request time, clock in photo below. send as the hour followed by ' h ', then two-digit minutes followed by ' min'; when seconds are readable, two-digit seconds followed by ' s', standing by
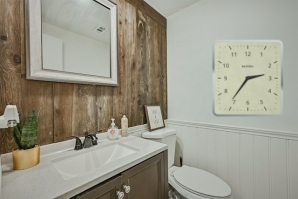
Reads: 2 h 36 min
